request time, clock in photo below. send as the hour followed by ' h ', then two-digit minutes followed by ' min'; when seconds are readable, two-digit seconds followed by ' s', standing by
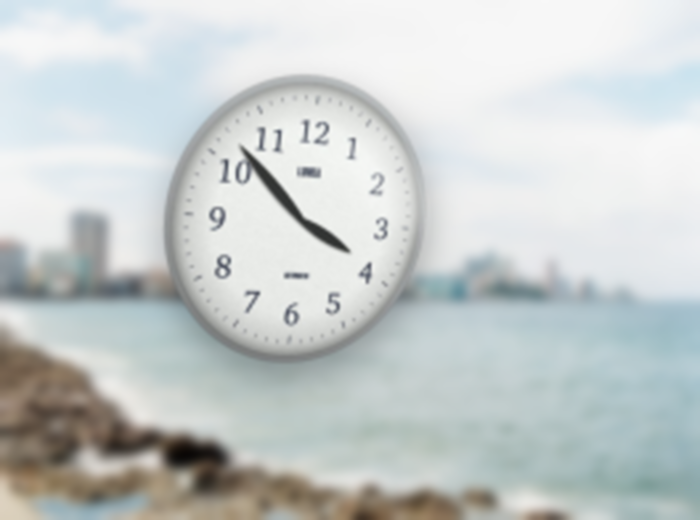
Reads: 3 h 52 min
